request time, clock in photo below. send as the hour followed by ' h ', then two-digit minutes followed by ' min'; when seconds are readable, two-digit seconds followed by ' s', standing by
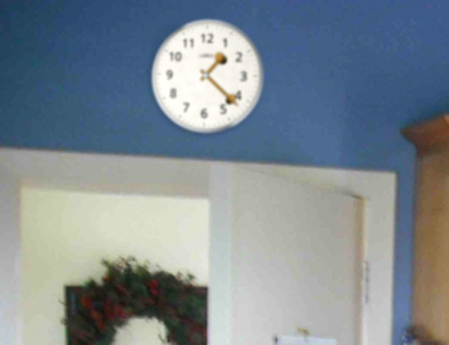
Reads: 1 h 22 min
